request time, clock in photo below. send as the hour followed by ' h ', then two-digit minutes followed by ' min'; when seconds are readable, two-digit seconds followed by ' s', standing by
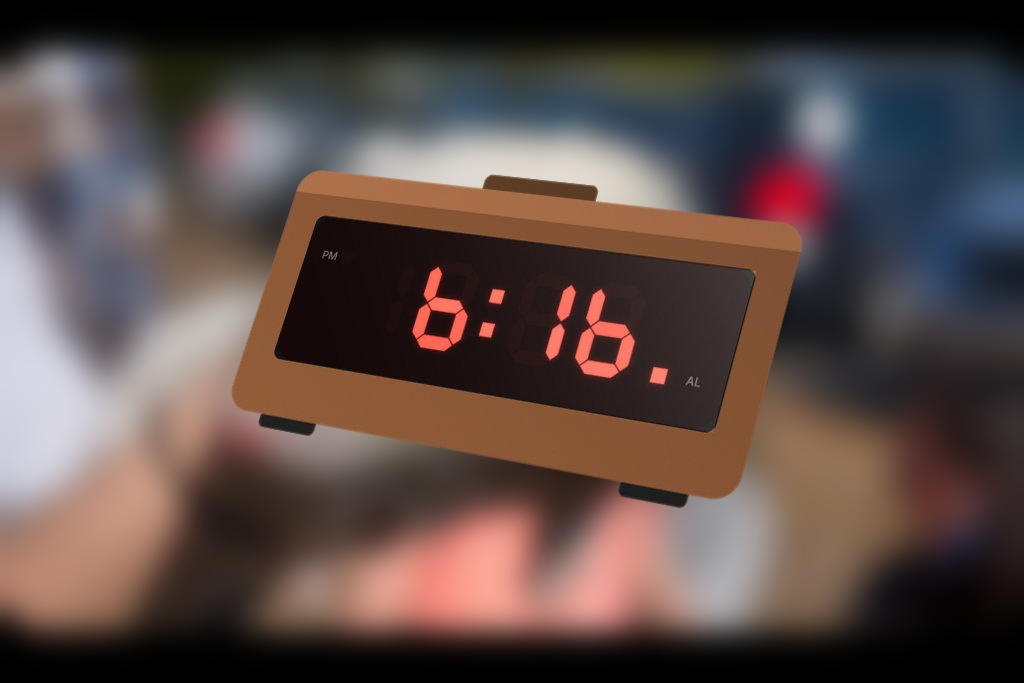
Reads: 6 h 16 min
